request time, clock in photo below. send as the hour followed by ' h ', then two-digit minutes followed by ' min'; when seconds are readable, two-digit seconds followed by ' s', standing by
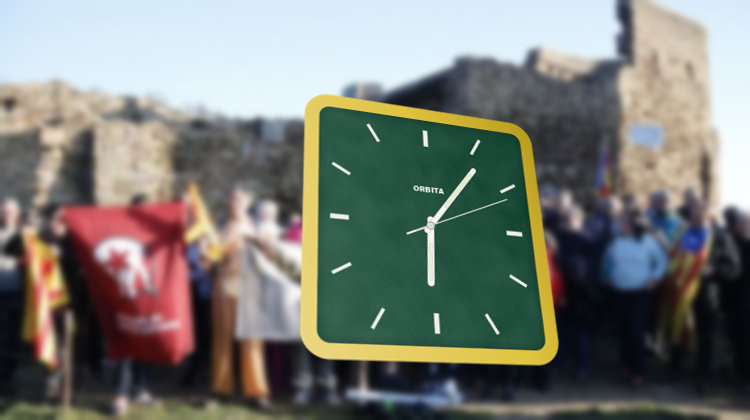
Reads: 6 h 06 min 11 s
